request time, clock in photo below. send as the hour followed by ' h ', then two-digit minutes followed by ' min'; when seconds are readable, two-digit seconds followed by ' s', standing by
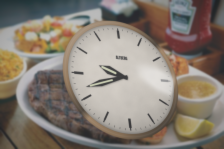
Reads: 9 h 42 min
